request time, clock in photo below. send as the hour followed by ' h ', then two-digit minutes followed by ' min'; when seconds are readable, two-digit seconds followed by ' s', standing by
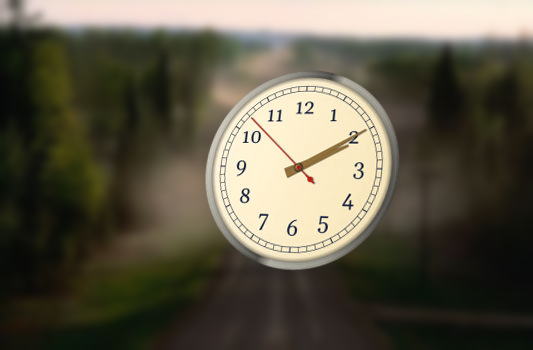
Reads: 2 h 09 min 52 s
